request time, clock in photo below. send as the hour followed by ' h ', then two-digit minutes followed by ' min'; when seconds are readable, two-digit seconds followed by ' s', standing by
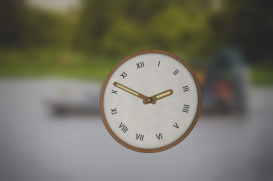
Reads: 2 h 52 min
